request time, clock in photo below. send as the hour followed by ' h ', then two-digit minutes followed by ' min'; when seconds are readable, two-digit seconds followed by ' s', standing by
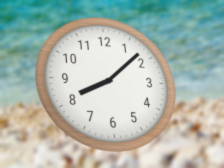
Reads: 8 h 08 min
